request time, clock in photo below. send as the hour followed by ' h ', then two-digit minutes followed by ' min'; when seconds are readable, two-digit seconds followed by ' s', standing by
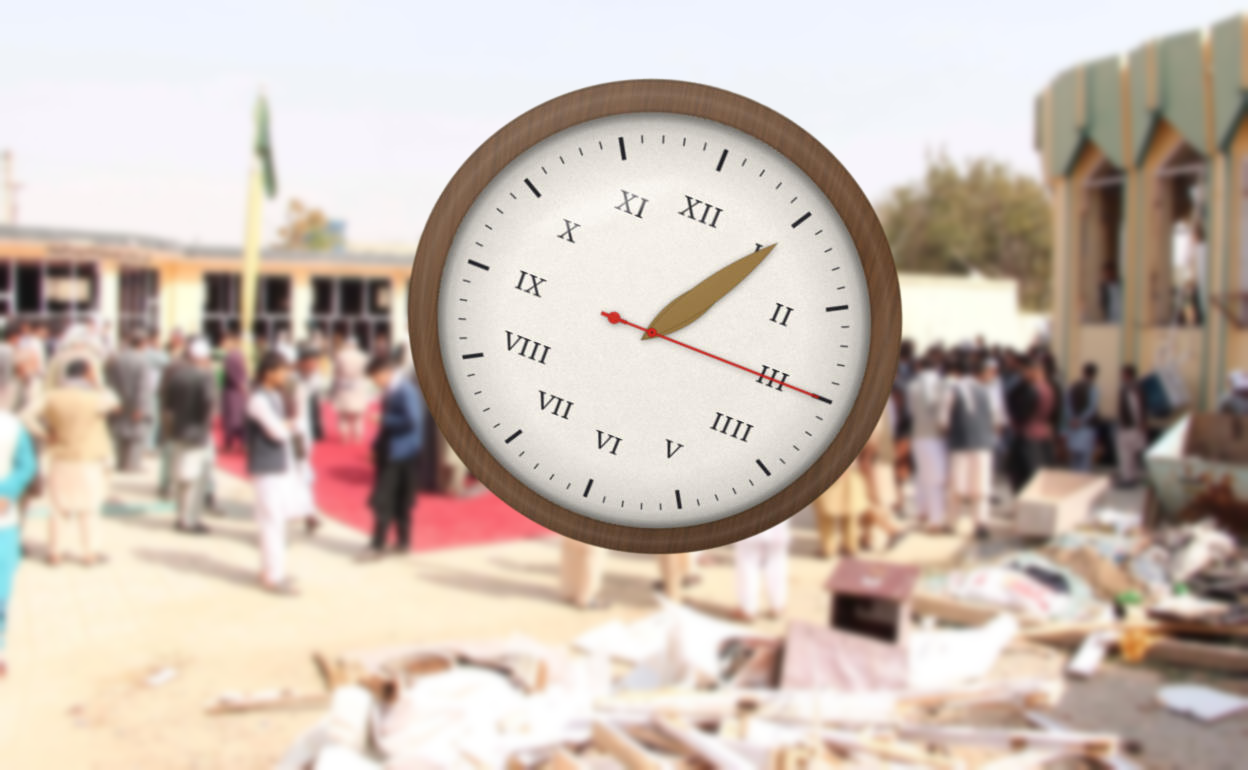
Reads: 1 h 05 min 15 s
